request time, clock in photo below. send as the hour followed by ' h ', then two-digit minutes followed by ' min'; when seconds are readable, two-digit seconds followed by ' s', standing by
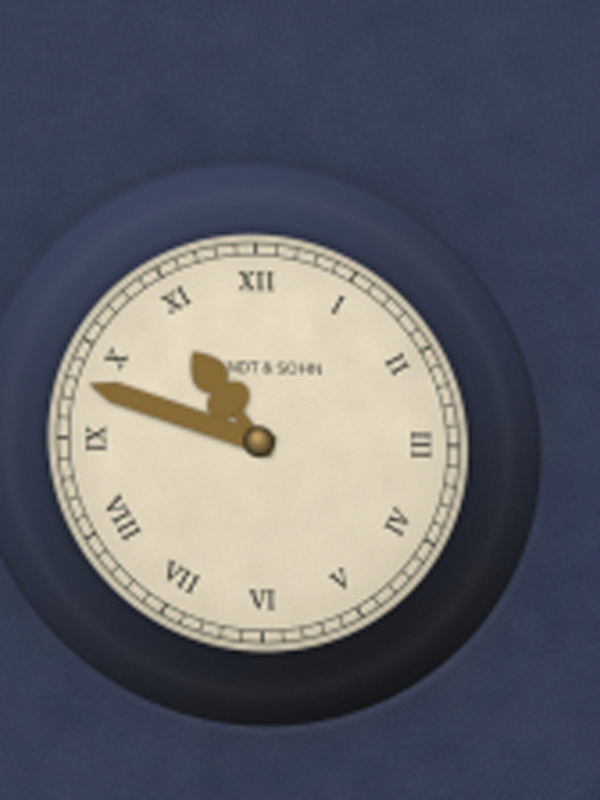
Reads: 10 h 48 min
